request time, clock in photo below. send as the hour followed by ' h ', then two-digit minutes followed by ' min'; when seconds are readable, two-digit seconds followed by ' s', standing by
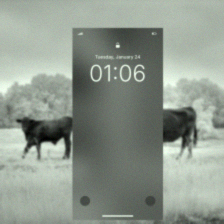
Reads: 1 h 06 min
